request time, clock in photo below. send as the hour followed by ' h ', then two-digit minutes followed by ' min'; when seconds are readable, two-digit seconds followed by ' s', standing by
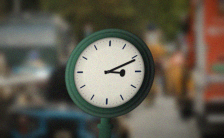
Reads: 3 h 11 min
